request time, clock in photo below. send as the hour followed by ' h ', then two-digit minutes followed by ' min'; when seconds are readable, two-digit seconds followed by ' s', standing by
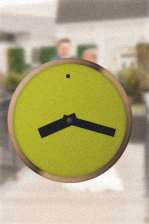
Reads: 8 h 18 min
